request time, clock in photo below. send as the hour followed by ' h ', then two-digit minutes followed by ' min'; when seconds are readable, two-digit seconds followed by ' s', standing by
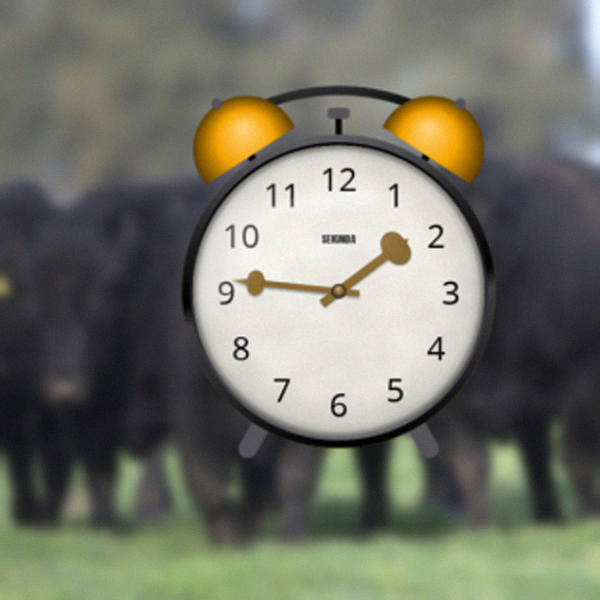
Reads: 1 h 46 min
